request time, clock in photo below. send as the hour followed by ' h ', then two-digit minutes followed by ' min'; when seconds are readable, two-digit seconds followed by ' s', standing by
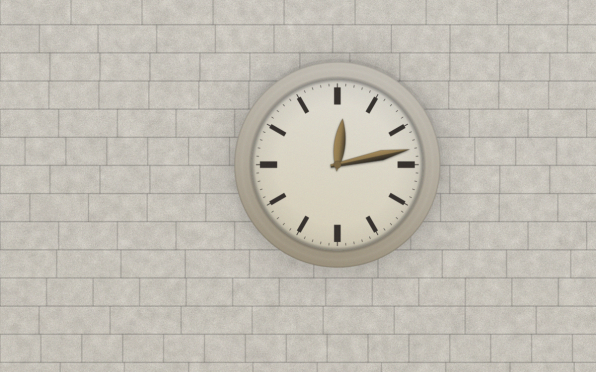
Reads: 12 h 13 min
